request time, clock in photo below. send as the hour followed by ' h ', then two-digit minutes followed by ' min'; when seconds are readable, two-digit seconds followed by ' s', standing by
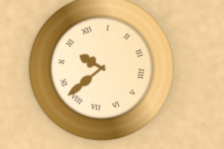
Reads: 10 h 42 min
